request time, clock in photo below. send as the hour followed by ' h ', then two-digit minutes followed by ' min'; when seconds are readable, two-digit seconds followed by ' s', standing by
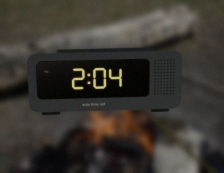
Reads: 2 h 04 min
